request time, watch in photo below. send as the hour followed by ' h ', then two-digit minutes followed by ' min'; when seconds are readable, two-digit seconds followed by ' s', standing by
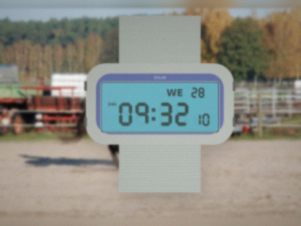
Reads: 9 h 32 min 10 s
